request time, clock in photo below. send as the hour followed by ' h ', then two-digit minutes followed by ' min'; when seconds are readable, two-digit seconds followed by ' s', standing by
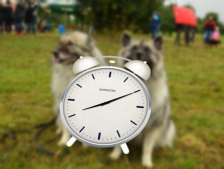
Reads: 8 h 10 min
